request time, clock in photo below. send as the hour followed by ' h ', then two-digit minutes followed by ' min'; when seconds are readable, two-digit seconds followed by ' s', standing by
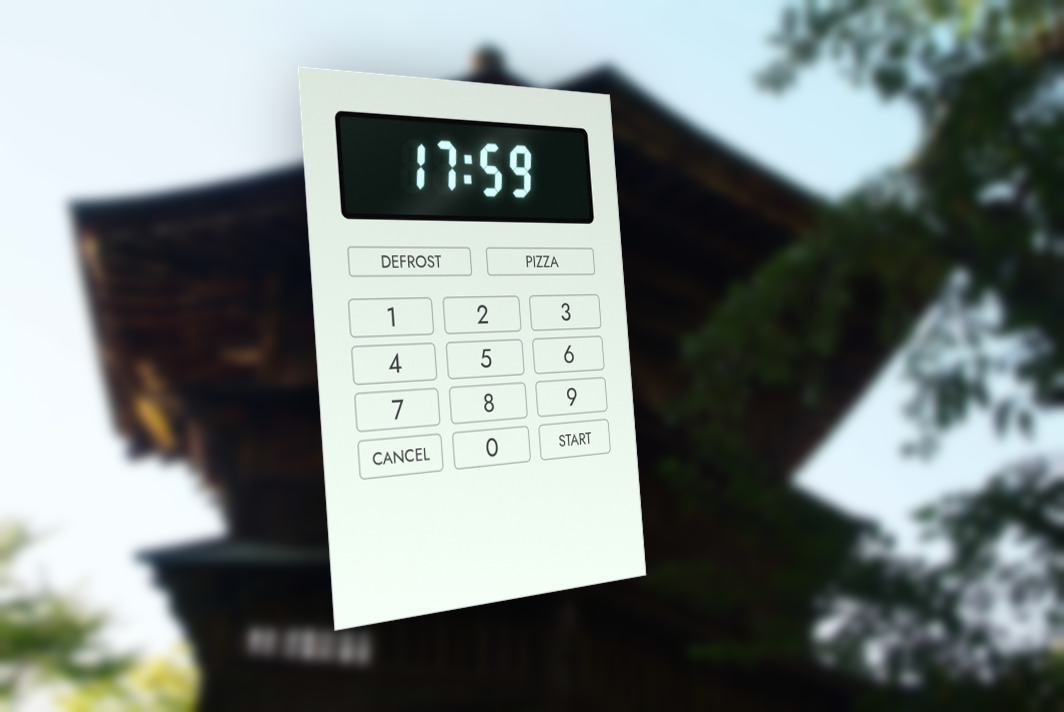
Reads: 17 h 59 min
